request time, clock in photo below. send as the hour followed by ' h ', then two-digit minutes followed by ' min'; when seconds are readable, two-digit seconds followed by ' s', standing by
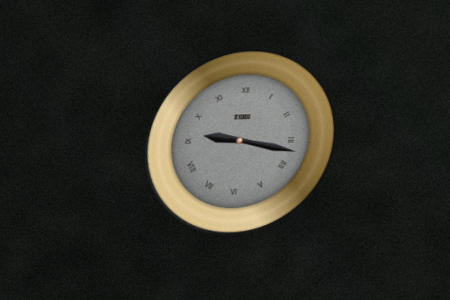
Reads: 9 h 17 min
